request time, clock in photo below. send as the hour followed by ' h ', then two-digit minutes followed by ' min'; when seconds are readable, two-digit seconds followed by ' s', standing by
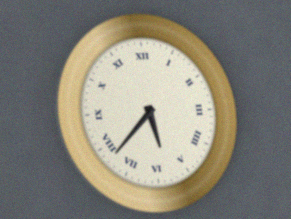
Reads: 5 h 38 min
